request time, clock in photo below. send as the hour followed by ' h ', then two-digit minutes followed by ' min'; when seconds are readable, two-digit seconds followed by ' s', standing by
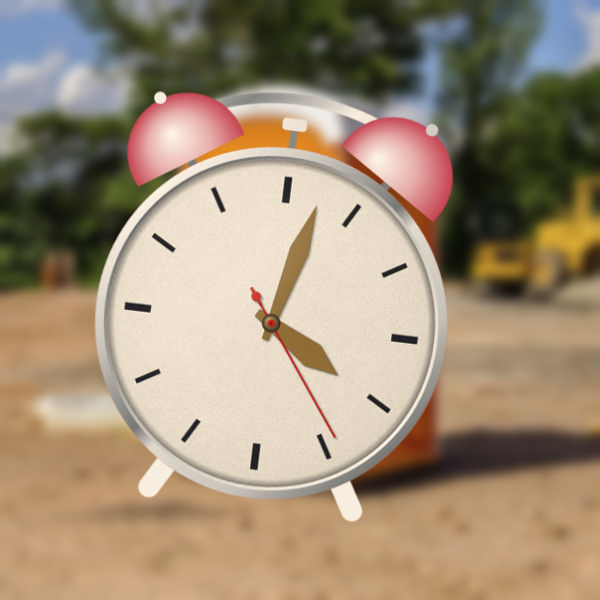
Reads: 4 h 02 min 24 s
